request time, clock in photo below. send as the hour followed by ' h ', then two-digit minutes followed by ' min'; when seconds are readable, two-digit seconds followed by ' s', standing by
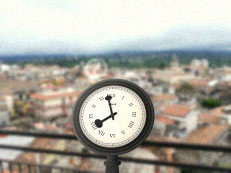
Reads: 7 h 58 min
